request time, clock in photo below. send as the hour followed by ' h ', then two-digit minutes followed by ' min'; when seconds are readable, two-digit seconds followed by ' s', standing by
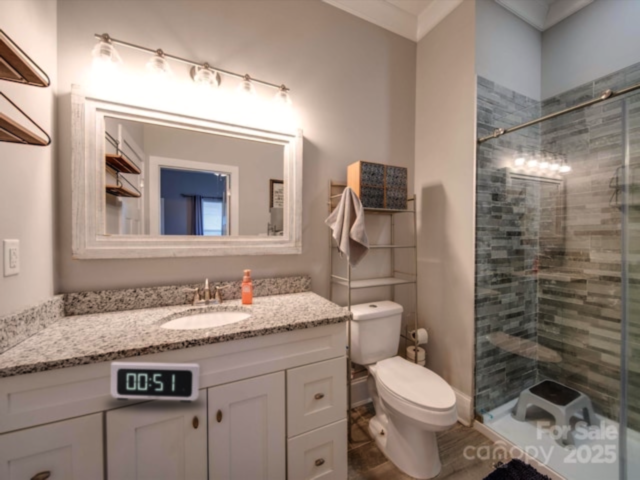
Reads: 0 h 51 min
